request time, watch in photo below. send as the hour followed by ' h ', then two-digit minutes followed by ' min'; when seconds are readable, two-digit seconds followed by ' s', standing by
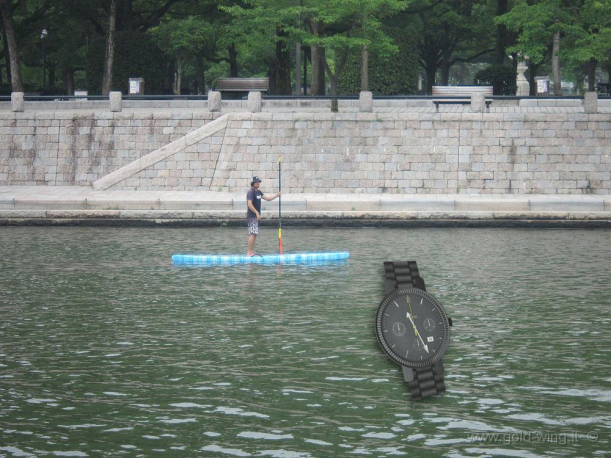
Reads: 11 h 27 min
